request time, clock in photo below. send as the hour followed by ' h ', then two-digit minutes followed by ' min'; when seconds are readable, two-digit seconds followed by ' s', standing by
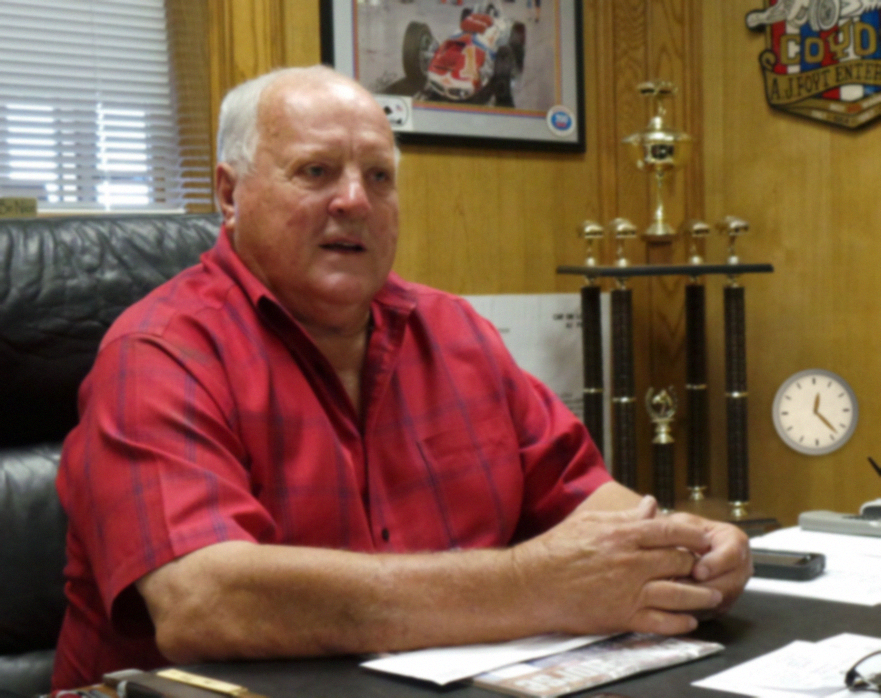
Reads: 12 h 23 min
